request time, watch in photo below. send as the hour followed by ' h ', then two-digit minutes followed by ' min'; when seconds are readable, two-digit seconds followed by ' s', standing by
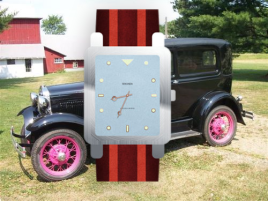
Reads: 8 h 34 min
